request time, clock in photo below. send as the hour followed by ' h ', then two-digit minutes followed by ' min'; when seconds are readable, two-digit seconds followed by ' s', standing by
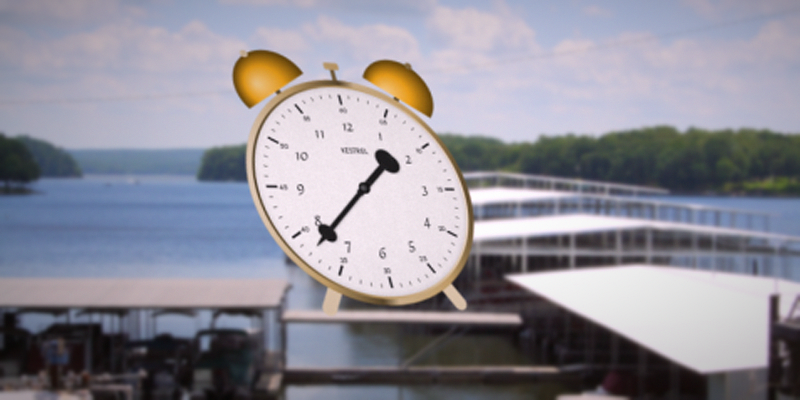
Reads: 1 h 38 min
